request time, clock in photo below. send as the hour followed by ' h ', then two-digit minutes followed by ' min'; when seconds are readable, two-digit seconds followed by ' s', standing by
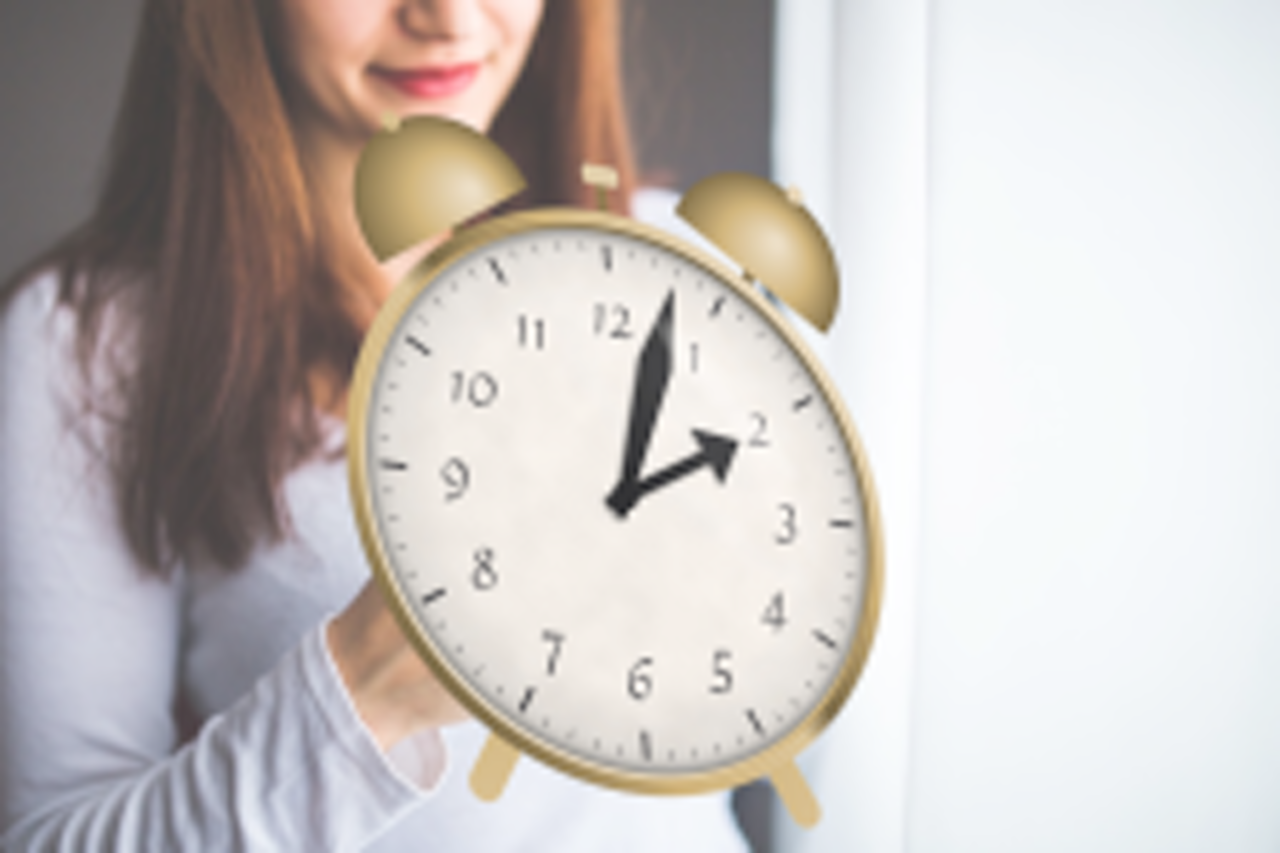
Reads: 2 h 03 min
